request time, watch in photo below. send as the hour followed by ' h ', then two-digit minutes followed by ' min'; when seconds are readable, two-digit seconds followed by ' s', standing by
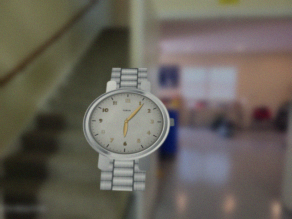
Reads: 6 h 06 min
